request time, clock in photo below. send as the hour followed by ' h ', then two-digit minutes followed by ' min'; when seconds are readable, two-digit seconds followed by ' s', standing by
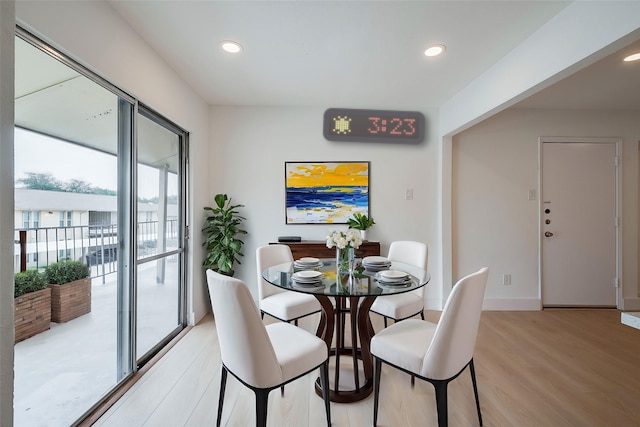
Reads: 3 h 23 min
